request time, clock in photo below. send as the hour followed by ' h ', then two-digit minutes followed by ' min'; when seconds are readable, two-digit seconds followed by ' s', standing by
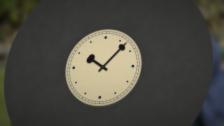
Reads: 10 h 07 min
